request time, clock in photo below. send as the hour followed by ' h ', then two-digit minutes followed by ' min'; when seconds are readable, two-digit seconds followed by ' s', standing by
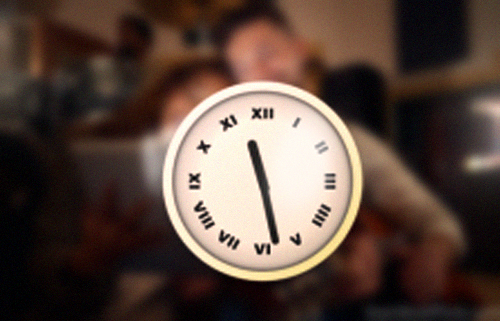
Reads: 11 h 28 min
